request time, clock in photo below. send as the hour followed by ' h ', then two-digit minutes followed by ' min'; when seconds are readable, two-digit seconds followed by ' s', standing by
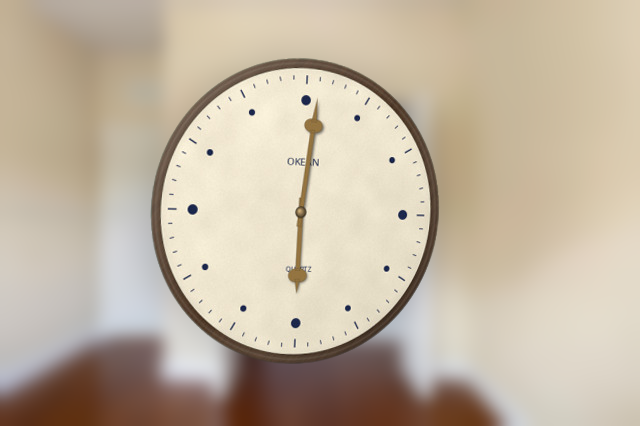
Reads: 6 h 01 min
